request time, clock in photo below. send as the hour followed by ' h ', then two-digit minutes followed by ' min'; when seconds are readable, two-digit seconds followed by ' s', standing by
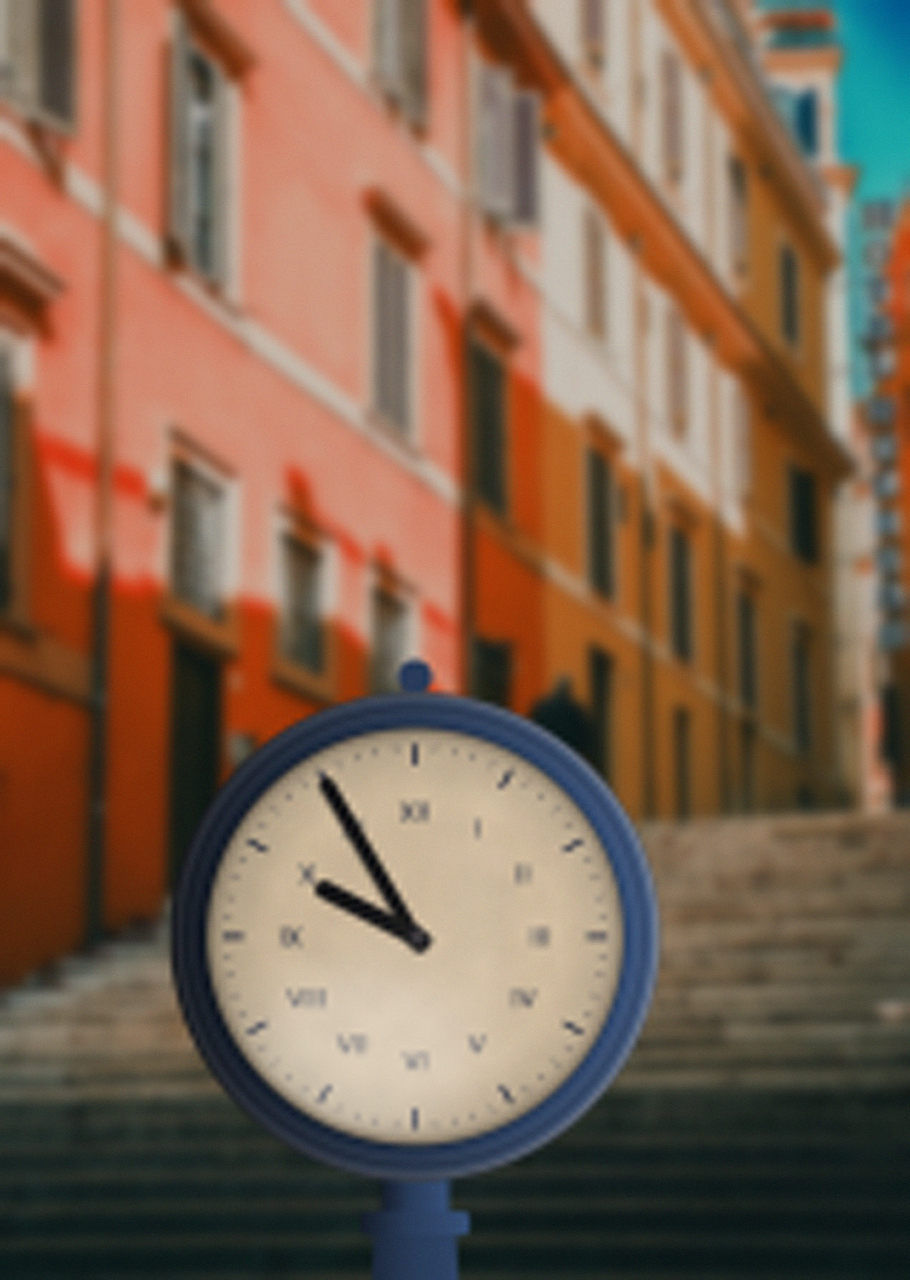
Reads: 9 h 55 min
